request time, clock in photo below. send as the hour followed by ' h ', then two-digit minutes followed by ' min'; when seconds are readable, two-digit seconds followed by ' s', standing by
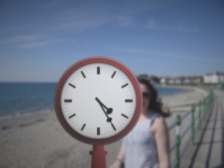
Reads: 4 h 25 min
